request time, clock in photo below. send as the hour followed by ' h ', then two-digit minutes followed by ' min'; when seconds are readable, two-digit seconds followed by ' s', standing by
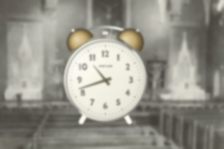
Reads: 10 h 42 min
